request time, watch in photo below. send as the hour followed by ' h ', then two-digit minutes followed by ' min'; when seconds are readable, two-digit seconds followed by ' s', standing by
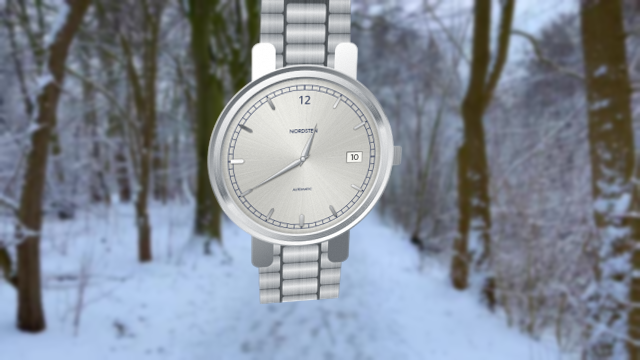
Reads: 12 h 40 min
